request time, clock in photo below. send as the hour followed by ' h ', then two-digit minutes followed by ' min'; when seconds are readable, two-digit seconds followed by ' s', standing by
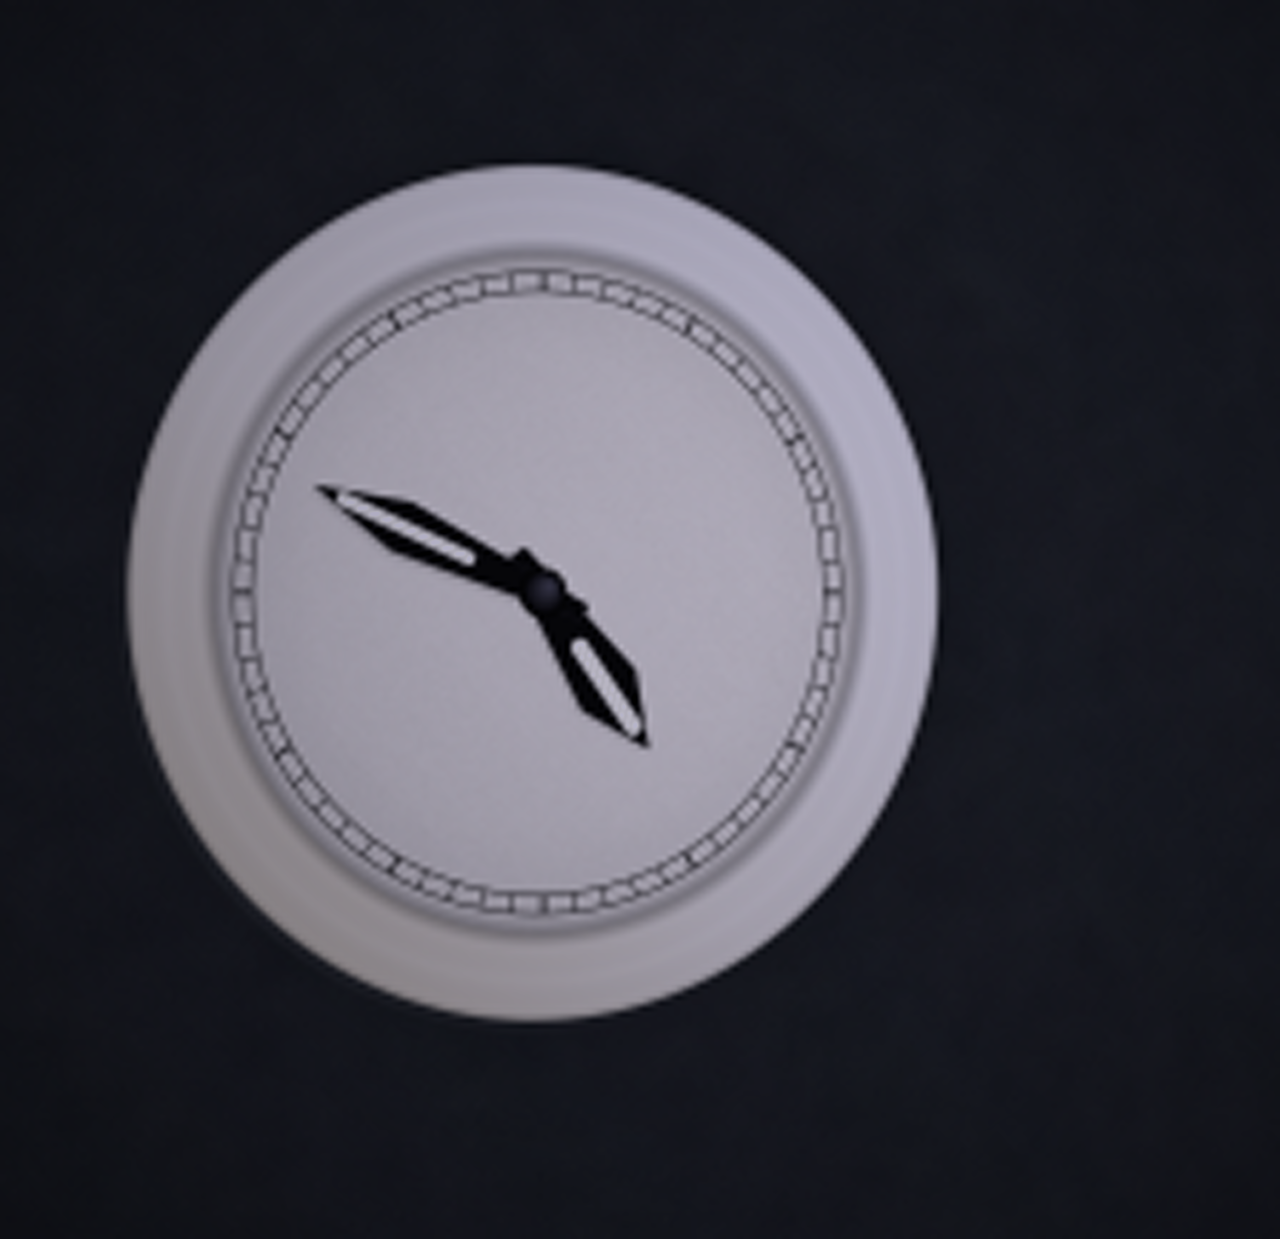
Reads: 4 h 49 min
